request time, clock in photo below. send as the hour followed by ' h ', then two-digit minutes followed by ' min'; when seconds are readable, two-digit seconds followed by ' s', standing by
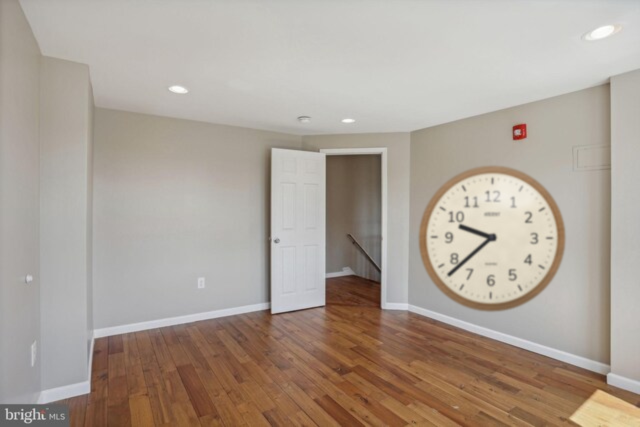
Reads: 9 h 38 min
